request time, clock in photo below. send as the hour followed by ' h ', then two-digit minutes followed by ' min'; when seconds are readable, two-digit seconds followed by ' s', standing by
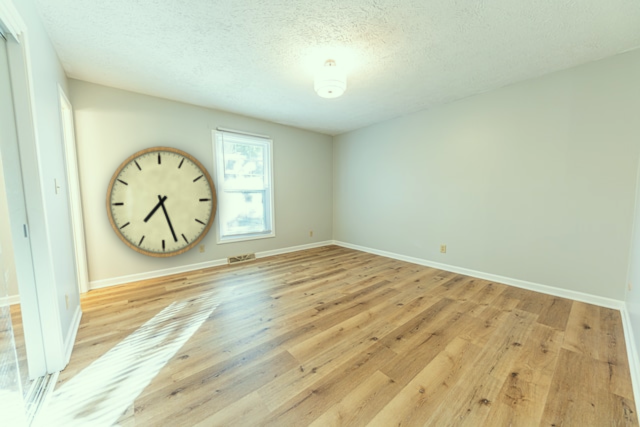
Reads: 7 h 27 min
